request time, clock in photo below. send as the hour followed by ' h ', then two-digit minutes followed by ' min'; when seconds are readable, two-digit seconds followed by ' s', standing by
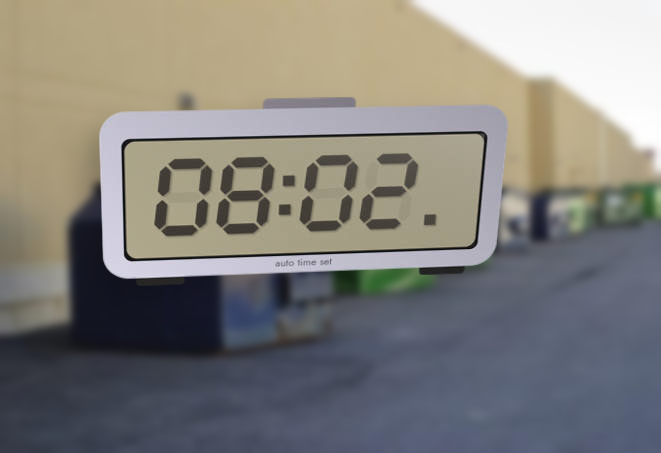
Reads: 8 h 02 min
